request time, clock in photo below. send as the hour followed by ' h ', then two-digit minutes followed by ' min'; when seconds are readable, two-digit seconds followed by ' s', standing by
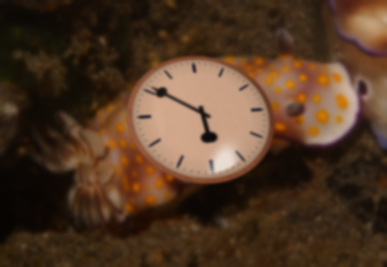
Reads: 5 h 51 min
